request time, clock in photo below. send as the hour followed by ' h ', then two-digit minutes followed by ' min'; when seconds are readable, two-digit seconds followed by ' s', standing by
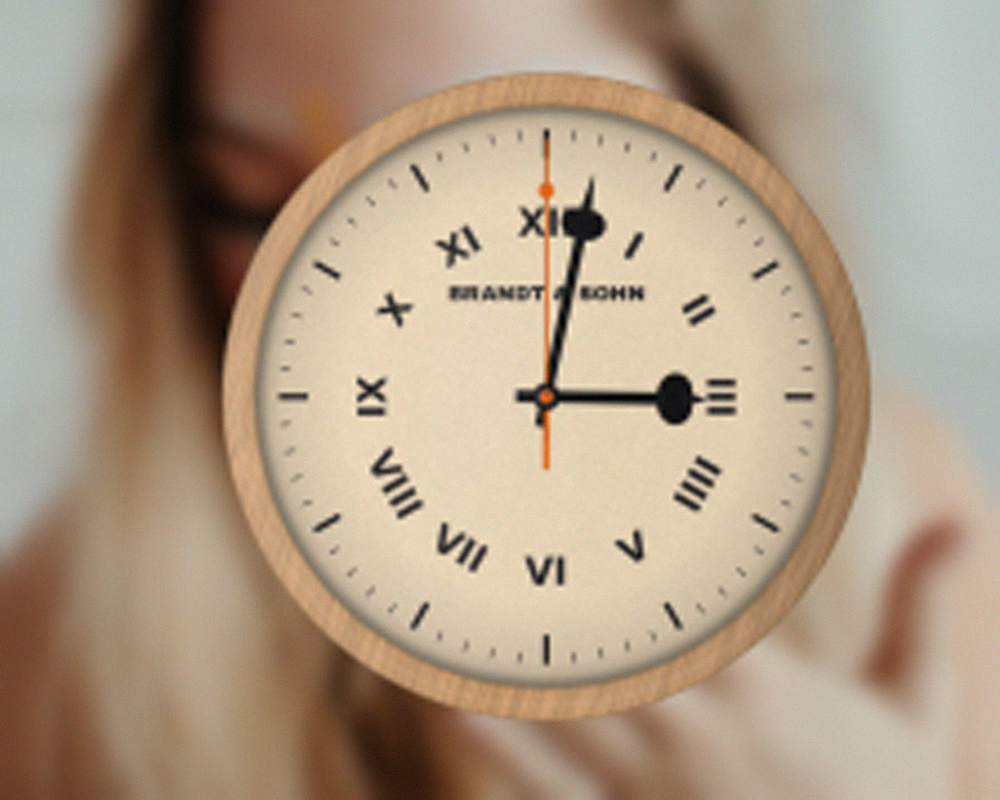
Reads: 3 h 02 min 00 s
